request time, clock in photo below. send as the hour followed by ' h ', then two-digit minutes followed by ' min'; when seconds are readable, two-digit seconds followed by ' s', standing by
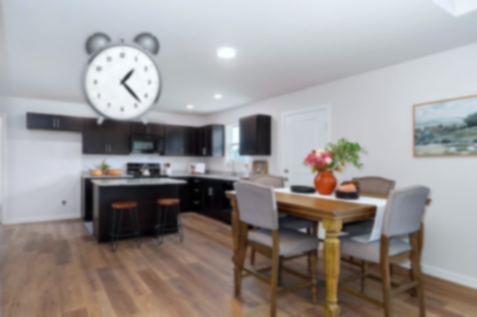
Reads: 1 h 23 min
